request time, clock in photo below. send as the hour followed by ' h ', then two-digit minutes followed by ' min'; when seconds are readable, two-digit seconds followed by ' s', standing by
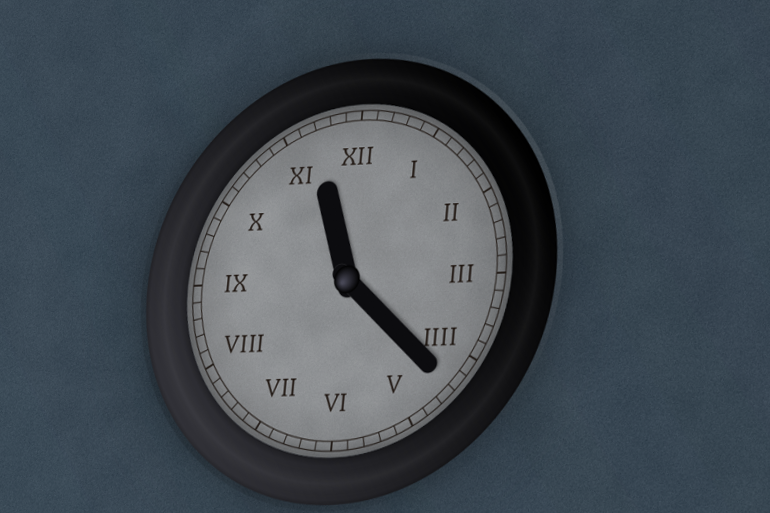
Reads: 11 h 22 min
